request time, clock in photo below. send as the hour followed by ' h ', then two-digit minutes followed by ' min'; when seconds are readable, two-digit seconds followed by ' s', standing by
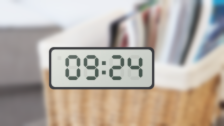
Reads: 9 h 24 min
